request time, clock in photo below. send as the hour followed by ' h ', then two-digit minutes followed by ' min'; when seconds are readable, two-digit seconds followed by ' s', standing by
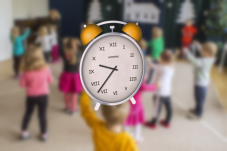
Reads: 9 h 37 min
